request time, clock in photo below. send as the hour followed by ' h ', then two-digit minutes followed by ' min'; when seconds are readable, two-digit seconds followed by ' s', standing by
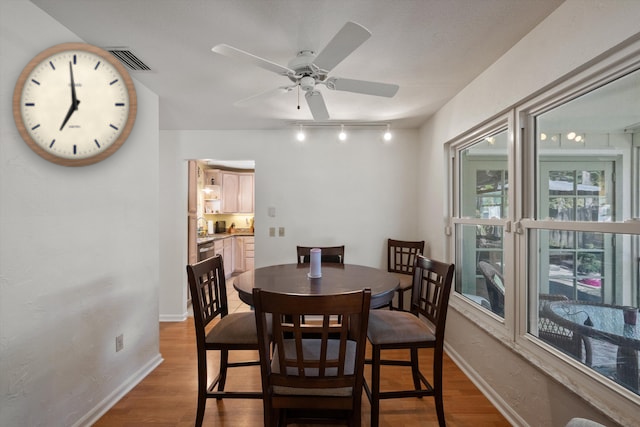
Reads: 6 h 59 min
